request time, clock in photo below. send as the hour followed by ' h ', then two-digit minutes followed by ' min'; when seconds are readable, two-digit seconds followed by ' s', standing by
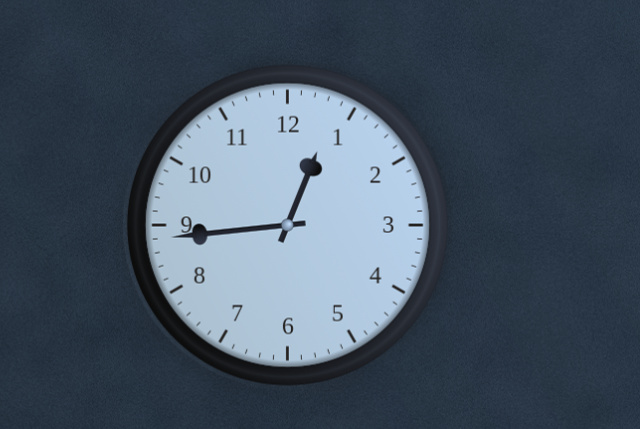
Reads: 12 h 44 min
